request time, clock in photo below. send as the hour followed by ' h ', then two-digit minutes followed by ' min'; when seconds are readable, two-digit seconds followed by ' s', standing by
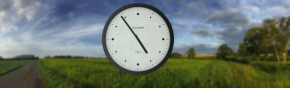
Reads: 4 h 54 min
